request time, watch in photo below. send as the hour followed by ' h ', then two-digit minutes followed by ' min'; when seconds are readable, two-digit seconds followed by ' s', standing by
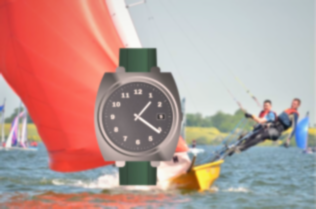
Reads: 1 h 21 min
